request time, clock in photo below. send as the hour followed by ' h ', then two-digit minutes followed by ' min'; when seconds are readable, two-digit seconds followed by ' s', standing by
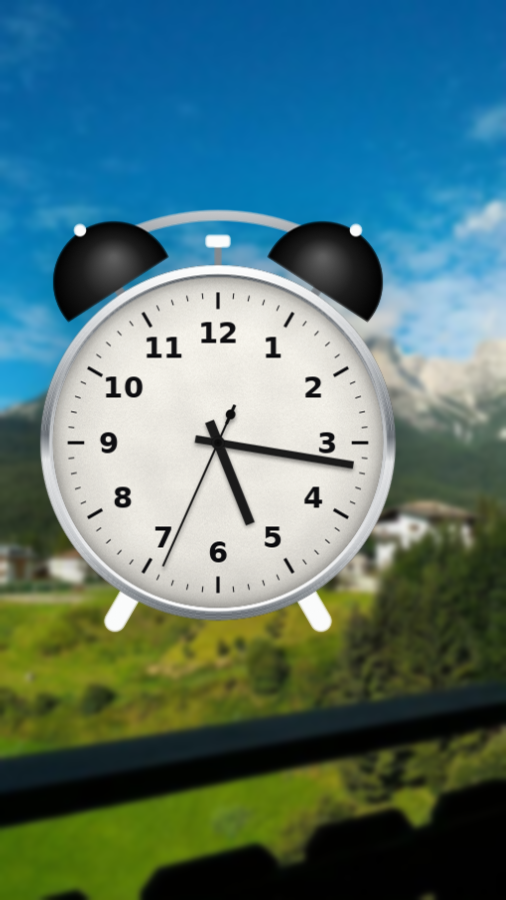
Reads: 5 h 16 min 34 s
